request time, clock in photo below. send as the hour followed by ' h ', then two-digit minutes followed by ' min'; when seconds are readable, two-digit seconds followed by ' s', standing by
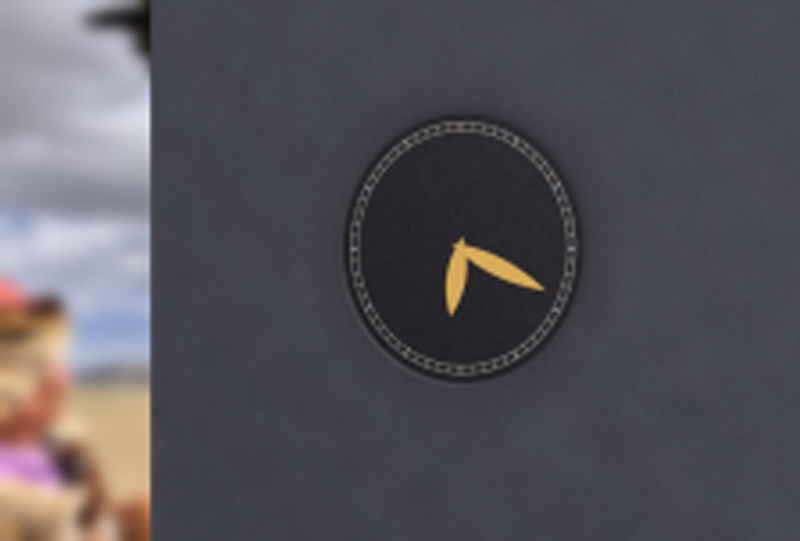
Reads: 6 h 19 min
